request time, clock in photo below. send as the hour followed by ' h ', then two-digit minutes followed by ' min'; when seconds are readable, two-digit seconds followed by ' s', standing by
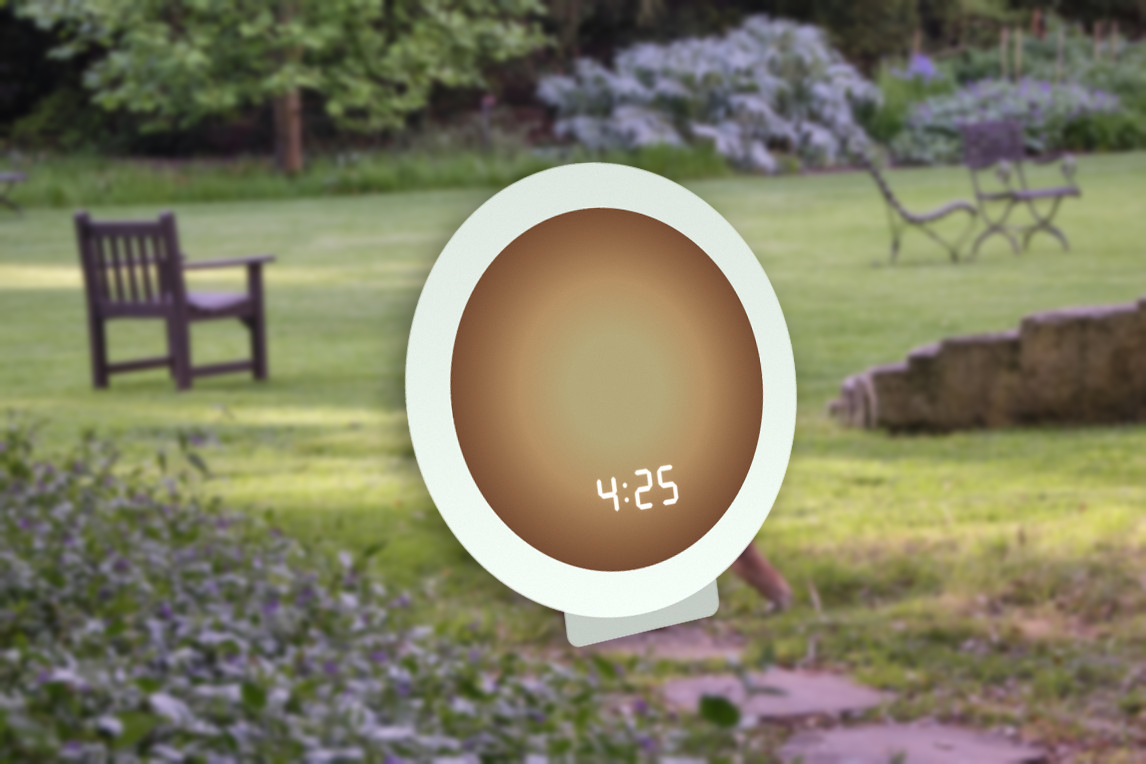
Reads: 4 h 25 min
